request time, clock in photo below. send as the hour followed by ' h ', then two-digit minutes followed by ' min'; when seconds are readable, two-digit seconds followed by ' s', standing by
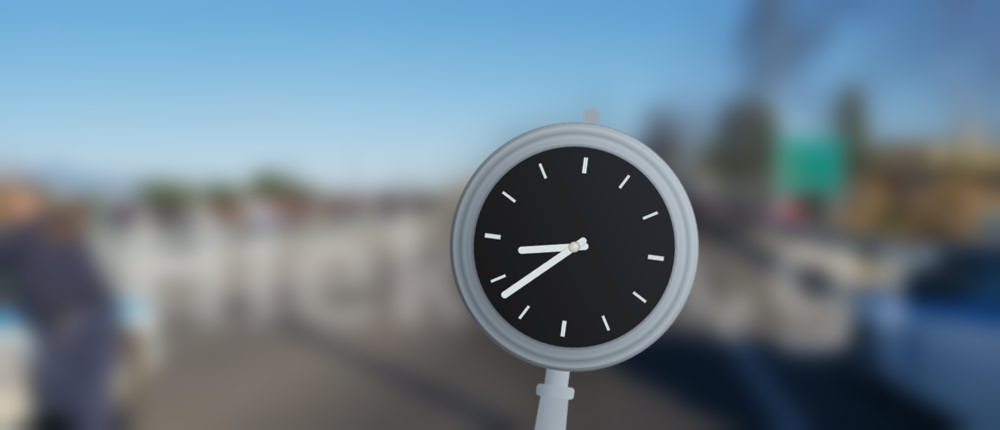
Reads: 8 h 38 min
